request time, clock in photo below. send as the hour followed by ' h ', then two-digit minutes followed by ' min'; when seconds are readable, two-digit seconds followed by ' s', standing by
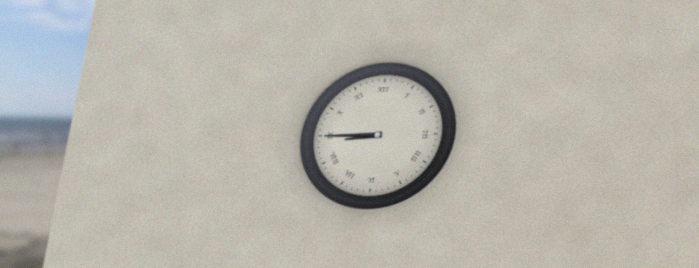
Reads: 8 h 45 min
